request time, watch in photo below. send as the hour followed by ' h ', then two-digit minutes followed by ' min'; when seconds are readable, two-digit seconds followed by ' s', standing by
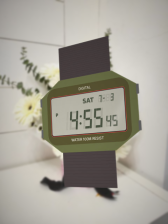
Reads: 4 h 55 min 45 s
